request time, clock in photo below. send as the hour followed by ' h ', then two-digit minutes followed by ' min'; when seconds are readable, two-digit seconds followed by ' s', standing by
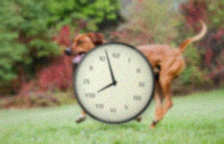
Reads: 7 h 57 min
